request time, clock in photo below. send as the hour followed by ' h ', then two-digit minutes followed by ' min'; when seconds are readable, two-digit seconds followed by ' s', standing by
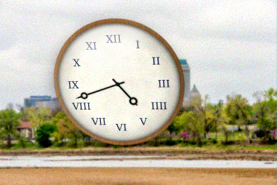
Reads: 4 h 42 min
